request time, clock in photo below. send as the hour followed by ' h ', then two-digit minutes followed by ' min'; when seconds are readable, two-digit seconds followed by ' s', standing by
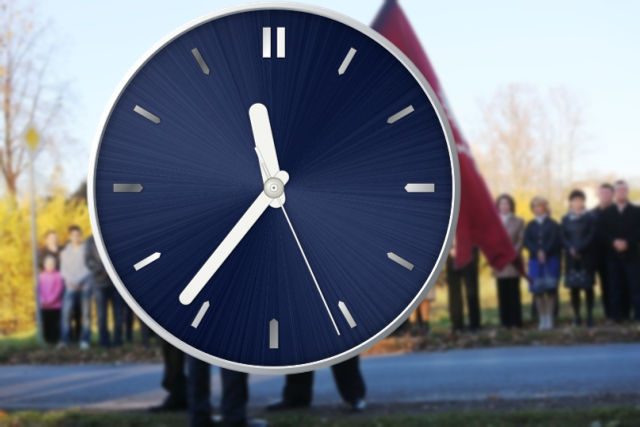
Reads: 11 h 36 min 26 s
